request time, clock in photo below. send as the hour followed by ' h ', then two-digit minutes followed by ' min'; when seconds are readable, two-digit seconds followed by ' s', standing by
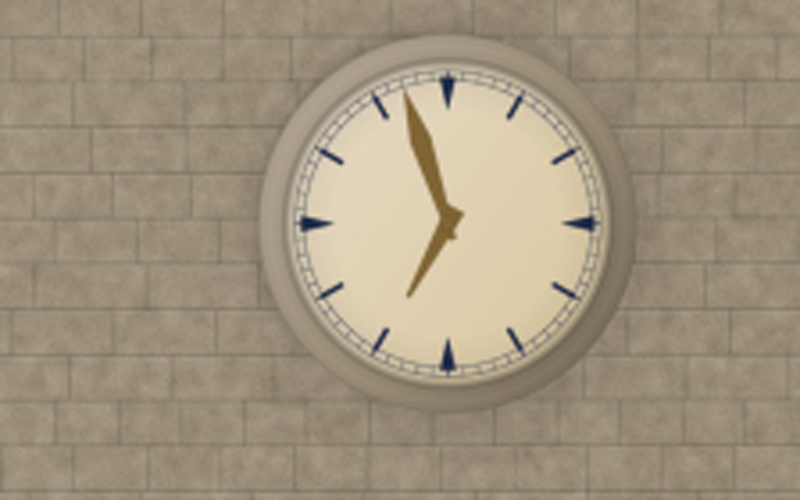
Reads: 6 h 57 min
